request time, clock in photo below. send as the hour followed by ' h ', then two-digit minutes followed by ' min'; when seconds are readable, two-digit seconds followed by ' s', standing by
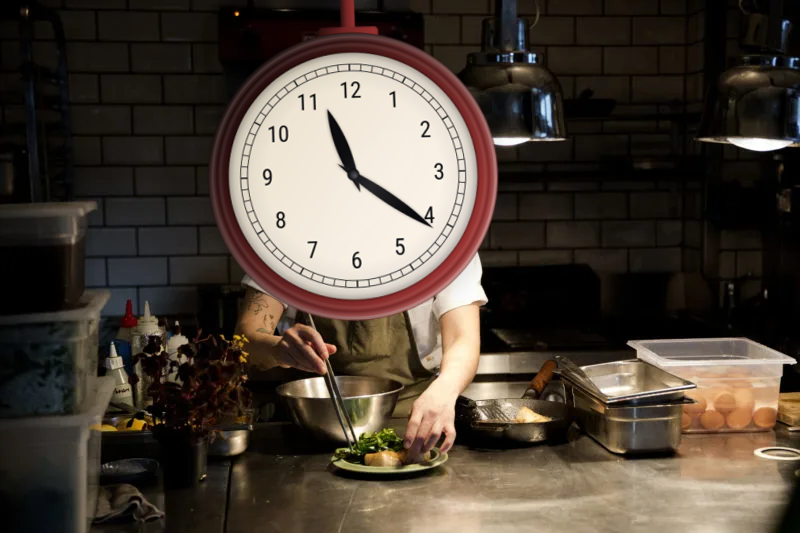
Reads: 11 h 21 min
